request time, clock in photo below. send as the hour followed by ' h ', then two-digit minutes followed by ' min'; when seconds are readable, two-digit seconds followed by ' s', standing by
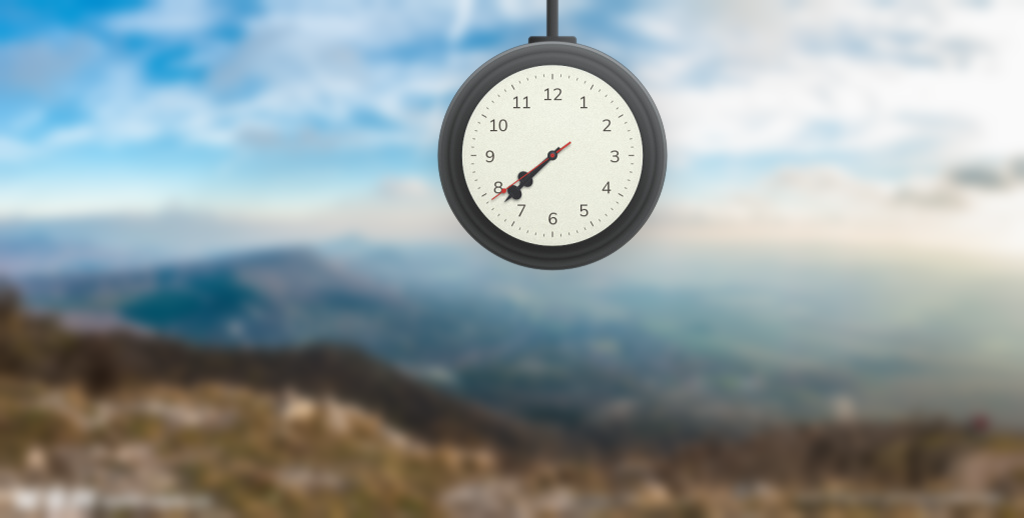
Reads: 7 h 37 min 39 s
